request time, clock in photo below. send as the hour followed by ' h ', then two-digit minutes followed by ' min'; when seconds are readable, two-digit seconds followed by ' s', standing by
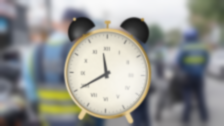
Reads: 11 h 40 min
